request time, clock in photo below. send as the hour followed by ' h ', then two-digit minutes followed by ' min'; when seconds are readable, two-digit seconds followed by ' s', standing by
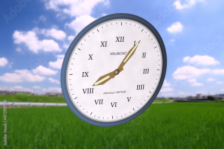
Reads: 8 h 06 min
